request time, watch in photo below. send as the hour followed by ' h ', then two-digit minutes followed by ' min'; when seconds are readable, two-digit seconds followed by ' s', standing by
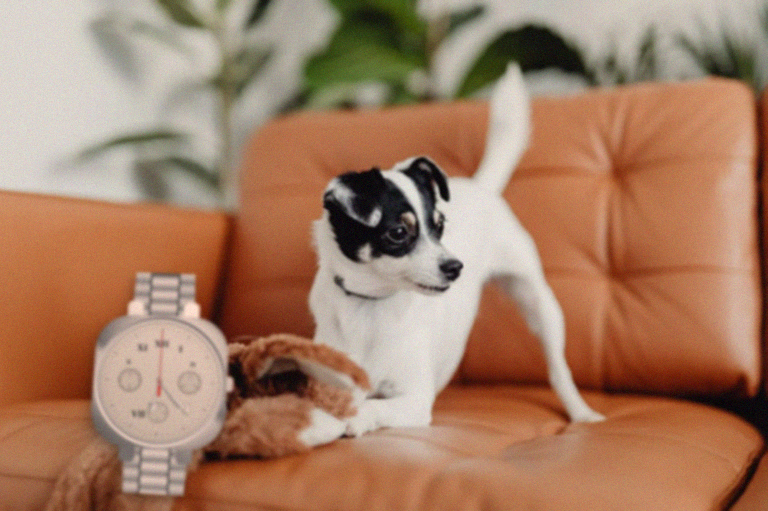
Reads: 6 h 23 min
